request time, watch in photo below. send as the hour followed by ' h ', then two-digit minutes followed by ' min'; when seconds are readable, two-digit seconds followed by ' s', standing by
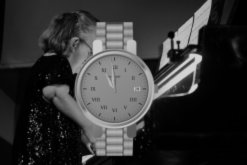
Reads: 10 h 59 min
